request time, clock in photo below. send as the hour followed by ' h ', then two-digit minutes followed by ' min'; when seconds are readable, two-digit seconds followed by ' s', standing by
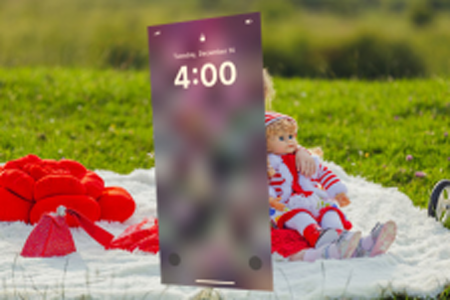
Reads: 4 h 00 min
